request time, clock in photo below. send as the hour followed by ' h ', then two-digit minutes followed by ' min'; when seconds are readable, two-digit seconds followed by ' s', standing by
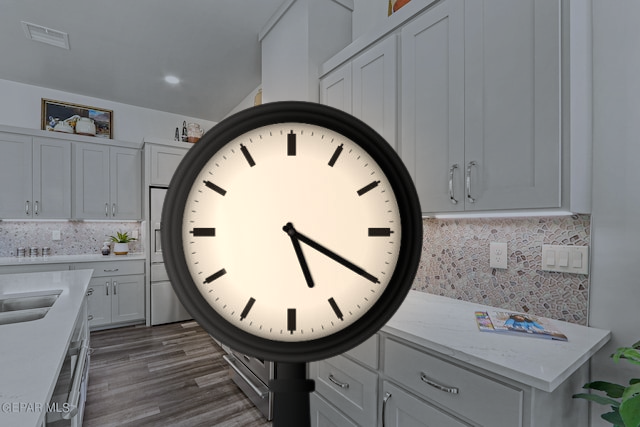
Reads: 5 h 20 min
